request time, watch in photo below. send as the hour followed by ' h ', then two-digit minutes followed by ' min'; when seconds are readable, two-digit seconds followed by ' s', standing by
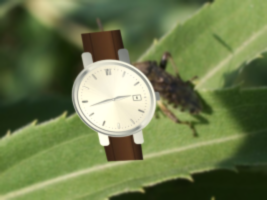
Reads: 2 h 43 min
